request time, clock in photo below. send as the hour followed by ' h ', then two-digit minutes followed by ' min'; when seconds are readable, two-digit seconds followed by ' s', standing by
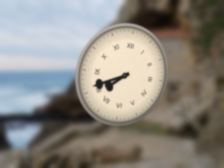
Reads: 7 h 41 min
